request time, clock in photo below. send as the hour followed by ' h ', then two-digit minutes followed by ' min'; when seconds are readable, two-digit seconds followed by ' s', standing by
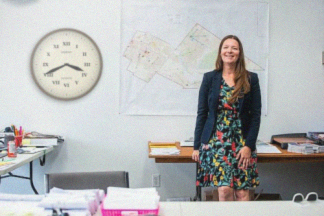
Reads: 3 h 41 min
